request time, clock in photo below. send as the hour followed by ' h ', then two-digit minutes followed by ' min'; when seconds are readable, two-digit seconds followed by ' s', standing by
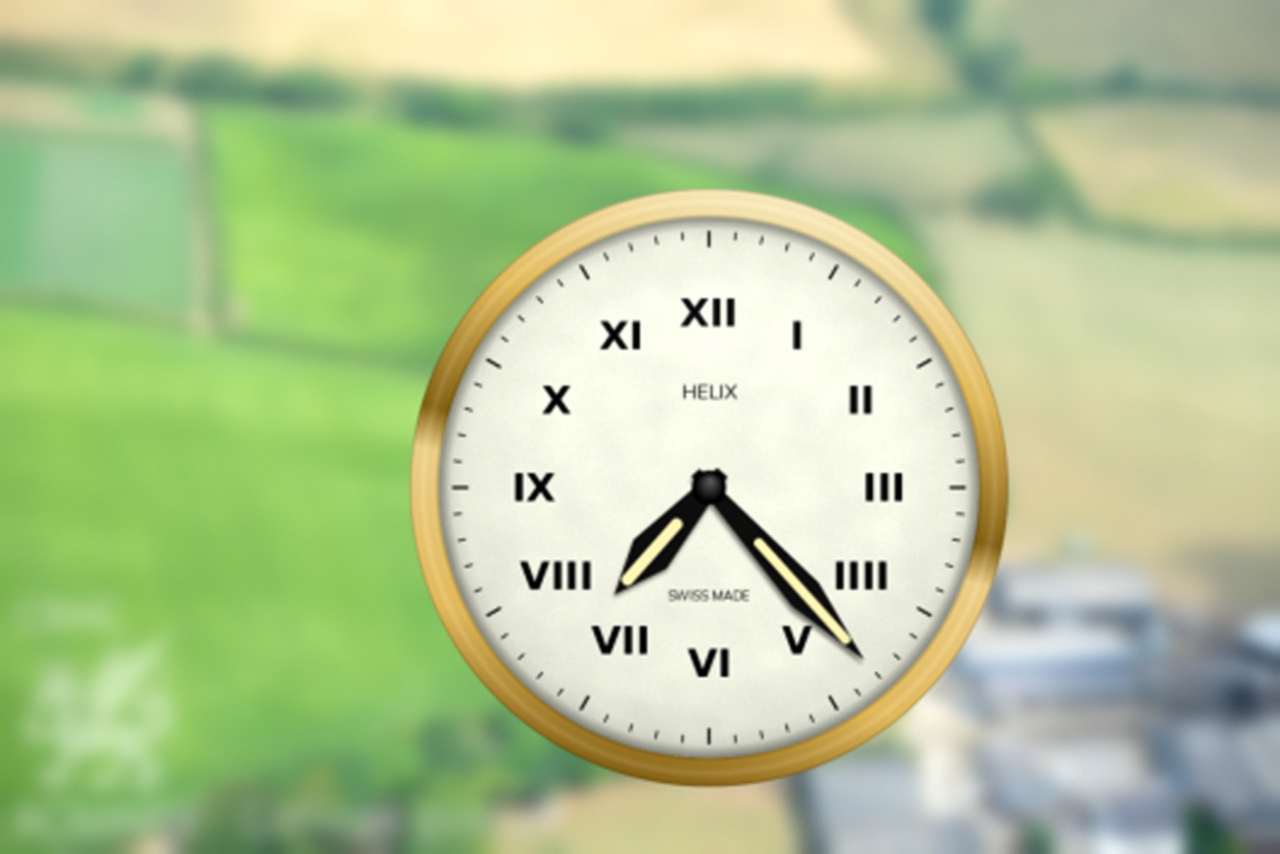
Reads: 7 h 23 min
